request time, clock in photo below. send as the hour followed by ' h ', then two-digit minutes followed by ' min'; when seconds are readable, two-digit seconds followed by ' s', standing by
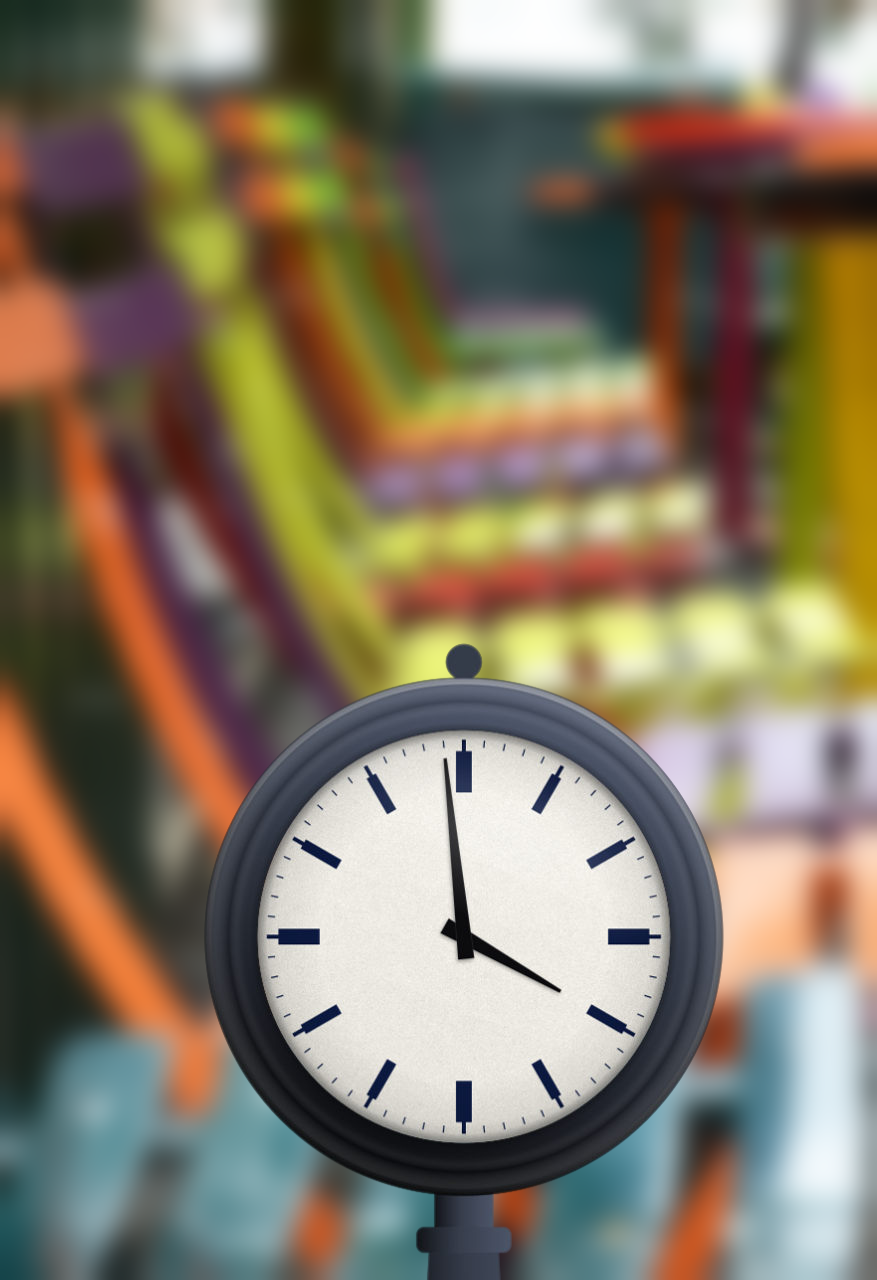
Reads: 3 h 59 min
